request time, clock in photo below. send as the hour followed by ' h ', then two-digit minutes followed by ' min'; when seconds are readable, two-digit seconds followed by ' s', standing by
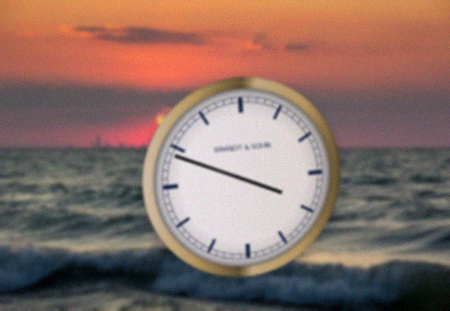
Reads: 3 h 49 min
